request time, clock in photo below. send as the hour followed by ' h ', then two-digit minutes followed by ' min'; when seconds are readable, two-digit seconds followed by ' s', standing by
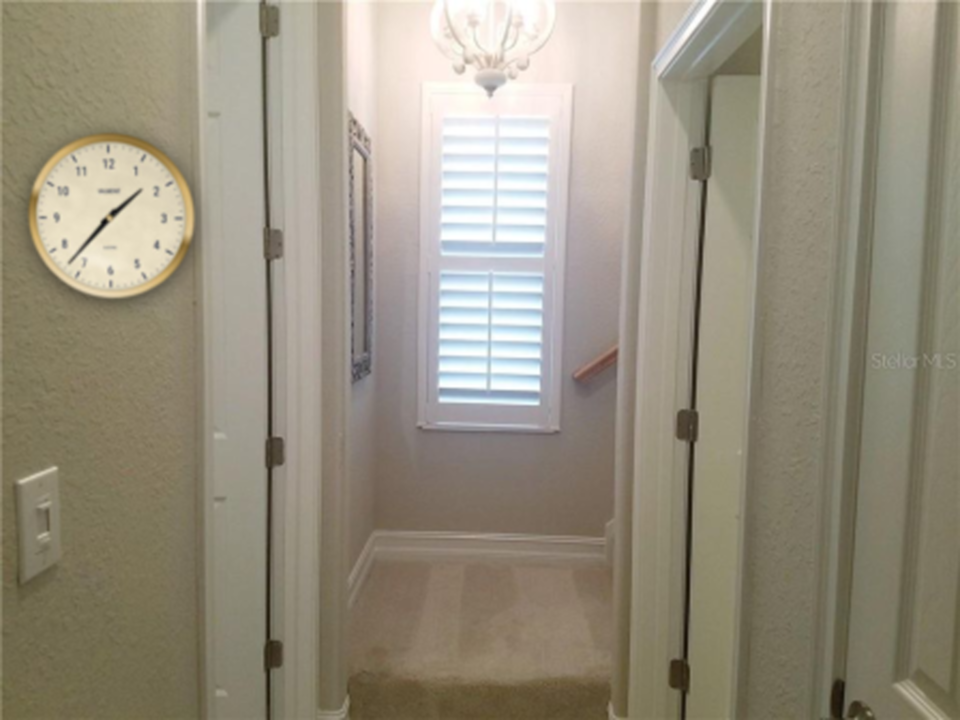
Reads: 1 h 37 min
